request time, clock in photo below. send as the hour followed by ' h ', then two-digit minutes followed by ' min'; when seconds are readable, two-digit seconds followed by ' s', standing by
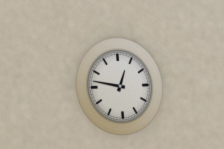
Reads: 12 h 47 min
